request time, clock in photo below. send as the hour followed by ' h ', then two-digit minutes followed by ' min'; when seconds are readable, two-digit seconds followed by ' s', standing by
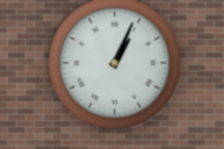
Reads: 1 h 04 min
